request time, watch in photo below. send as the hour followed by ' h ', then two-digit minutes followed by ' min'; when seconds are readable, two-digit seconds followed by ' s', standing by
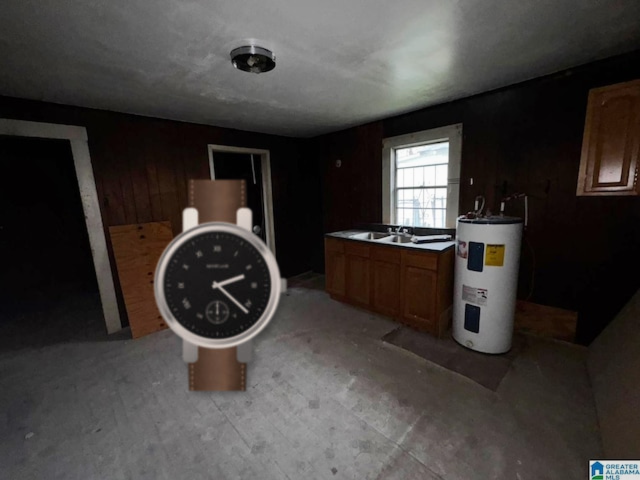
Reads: 2 h 22 min
